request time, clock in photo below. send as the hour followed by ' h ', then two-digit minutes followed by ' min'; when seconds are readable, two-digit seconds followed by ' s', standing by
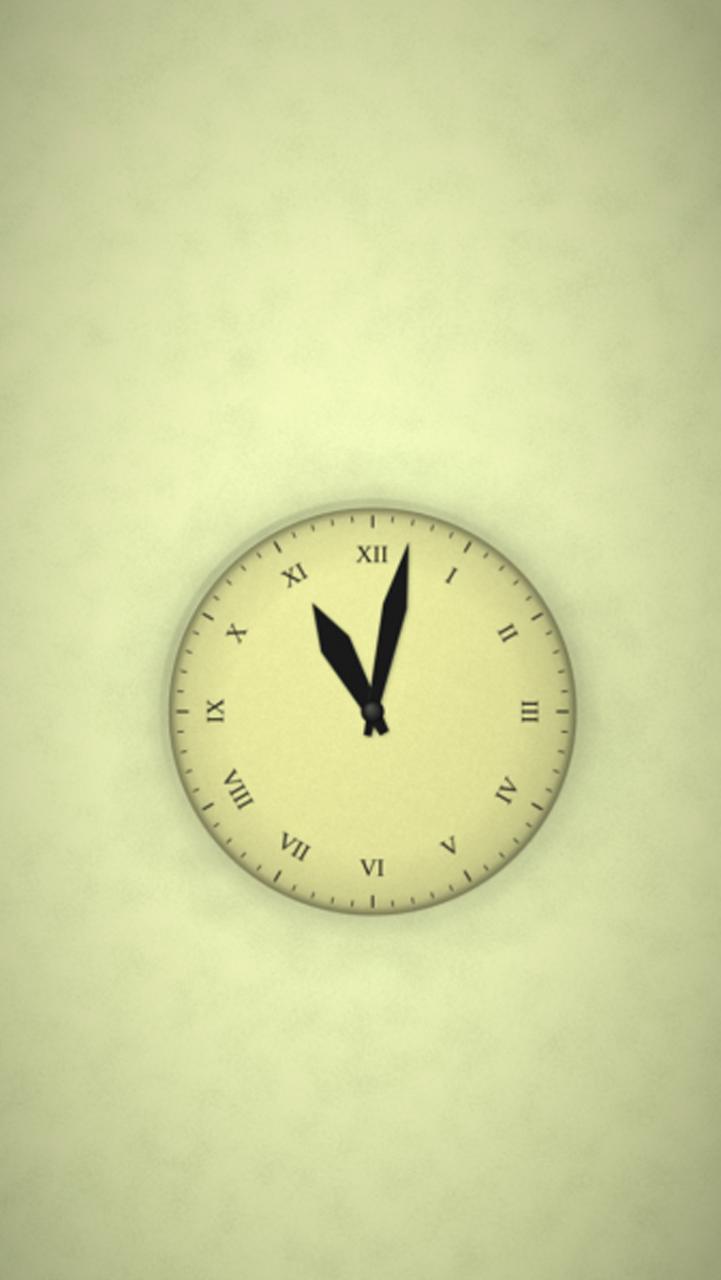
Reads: 11 h 02 min
